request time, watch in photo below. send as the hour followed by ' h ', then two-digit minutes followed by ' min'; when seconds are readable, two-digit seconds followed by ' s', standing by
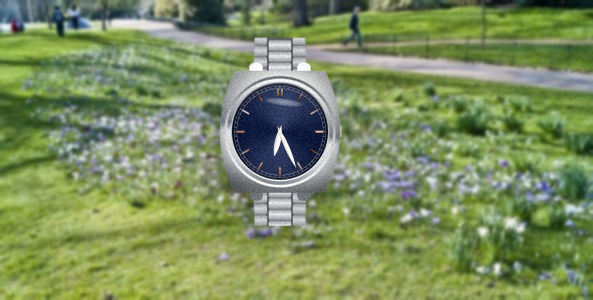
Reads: 6 h 26 min
